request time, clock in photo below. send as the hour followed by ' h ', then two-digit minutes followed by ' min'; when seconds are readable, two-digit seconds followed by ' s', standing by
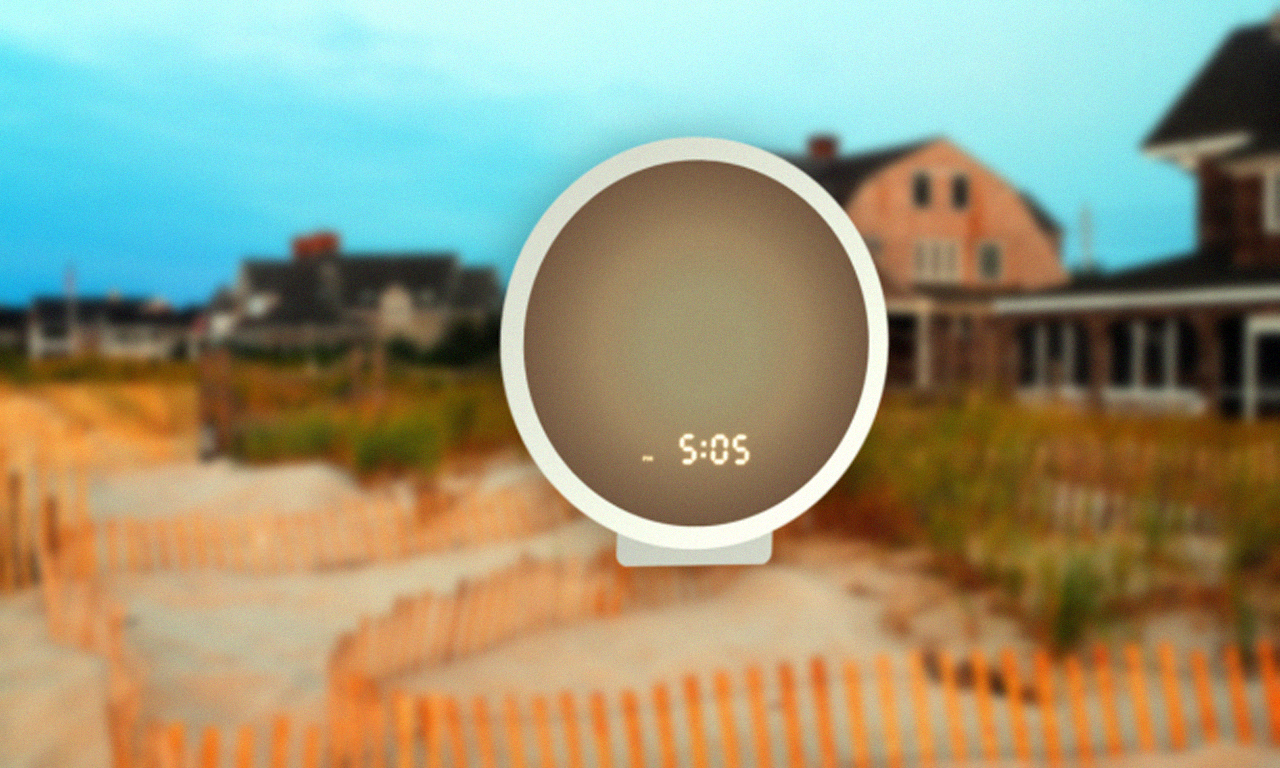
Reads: 5 h 05 min
